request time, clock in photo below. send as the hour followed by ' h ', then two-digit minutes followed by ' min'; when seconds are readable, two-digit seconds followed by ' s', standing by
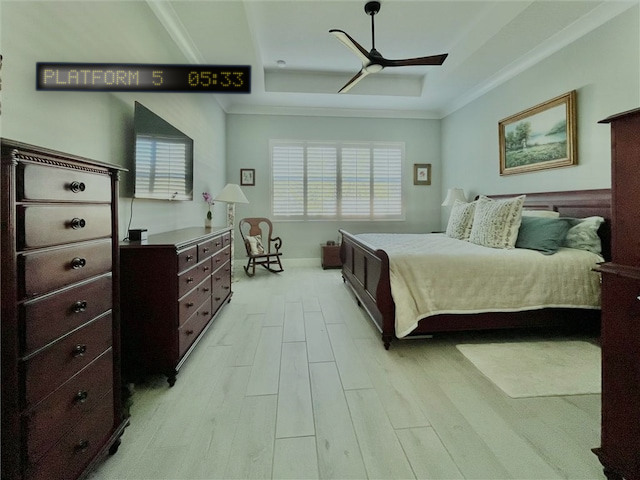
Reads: 5 h 33 min
